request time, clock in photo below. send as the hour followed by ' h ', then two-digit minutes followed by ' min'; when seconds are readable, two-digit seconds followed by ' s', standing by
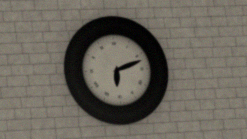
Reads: 6 h 12 min
